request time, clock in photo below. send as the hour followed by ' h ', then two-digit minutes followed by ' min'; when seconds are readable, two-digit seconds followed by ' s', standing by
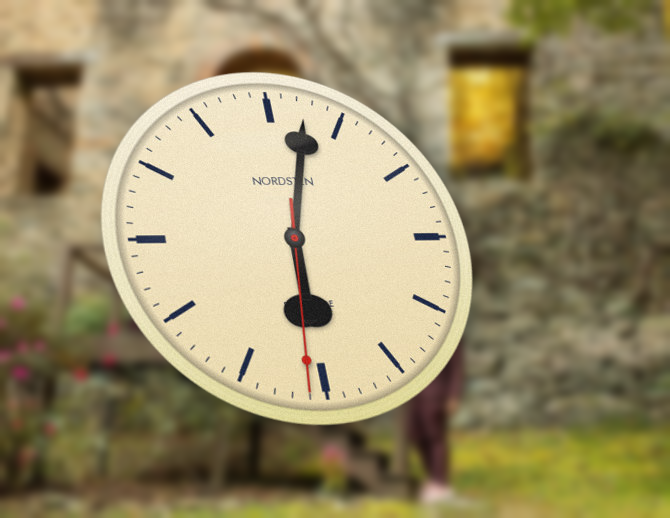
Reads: 6 h 02 min 31 s
